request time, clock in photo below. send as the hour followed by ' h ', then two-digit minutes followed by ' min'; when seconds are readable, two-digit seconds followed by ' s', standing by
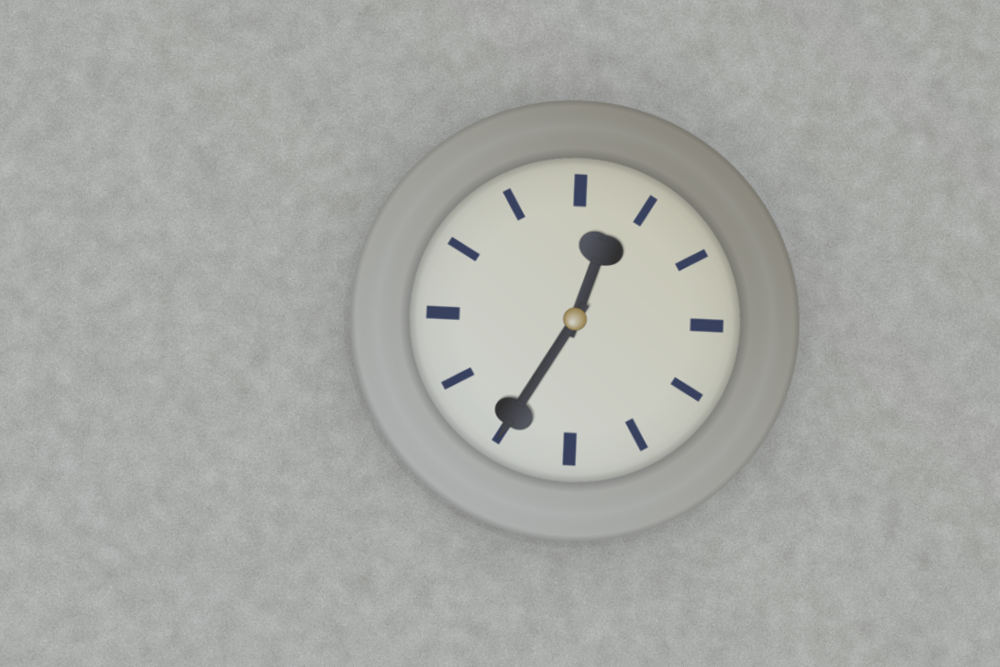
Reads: 12 h 35 min
